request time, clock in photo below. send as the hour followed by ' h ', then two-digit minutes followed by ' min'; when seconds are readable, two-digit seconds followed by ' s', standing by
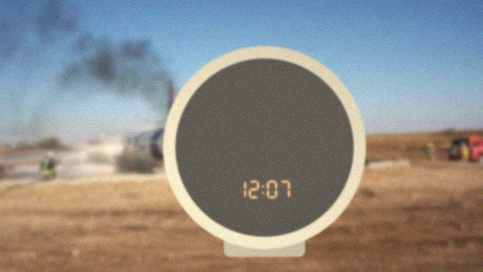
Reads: 12 h 07 min
